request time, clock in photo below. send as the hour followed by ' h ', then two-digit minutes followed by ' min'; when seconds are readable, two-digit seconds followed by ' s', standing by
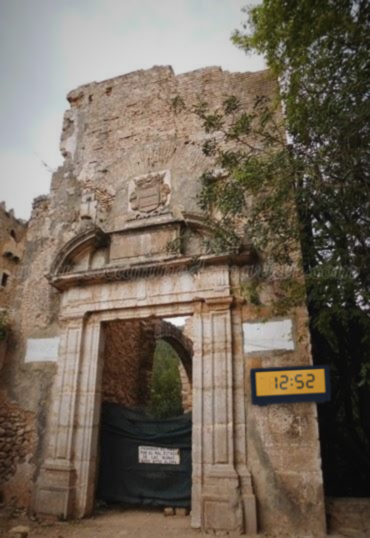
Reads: 12 h 52 min
